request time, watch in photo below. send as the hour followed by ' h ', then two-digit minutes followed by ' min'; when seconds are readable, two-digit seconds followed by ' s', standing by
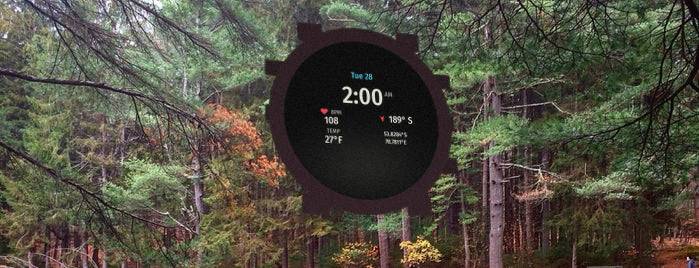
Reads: 2 h 00 min
